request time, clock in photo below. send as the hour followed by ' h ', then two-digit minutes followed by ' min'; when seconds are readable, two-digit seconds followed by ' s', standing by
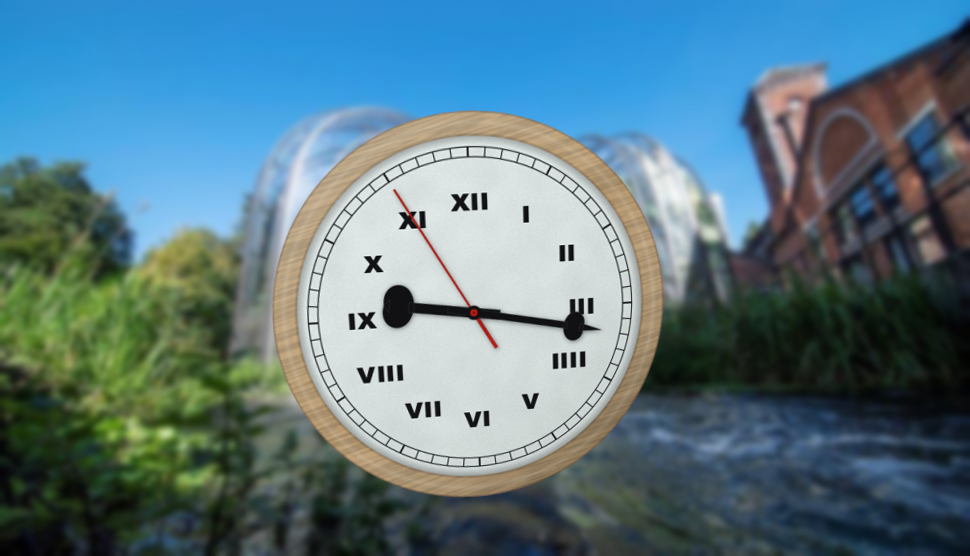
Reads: 9 h 16 min 55 s
